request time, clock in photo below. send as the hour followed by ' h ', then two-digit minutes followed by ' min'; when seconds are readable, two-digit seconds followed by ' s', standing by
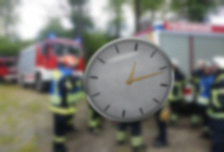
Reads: 12 h 11 min
